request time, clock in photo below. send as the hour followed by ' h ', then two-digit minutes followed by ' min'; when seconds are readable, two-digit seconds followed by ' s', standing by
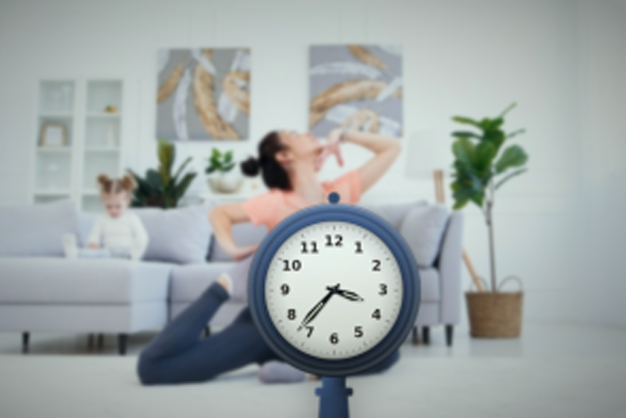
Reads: 3 h 37 min
